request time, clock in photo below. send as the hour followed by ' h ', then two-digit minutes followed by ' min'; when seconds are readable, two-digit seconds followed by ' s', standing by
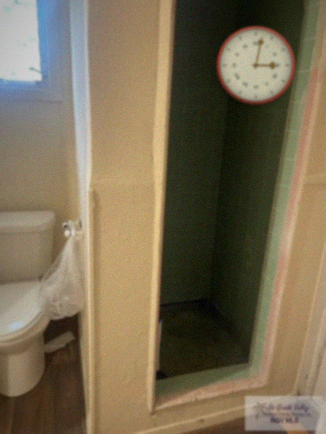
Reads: 3 h 02 min
